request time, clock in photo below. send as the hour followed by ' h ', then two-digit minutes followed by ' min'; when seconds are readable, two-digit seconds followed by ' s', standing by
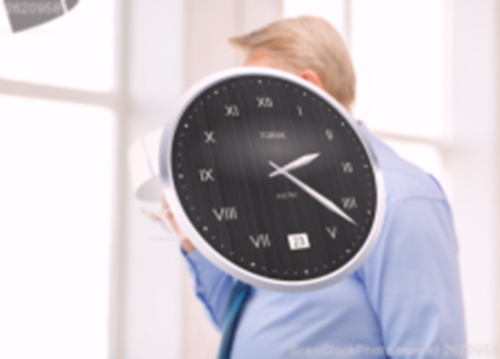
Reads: 2 h 22 min
